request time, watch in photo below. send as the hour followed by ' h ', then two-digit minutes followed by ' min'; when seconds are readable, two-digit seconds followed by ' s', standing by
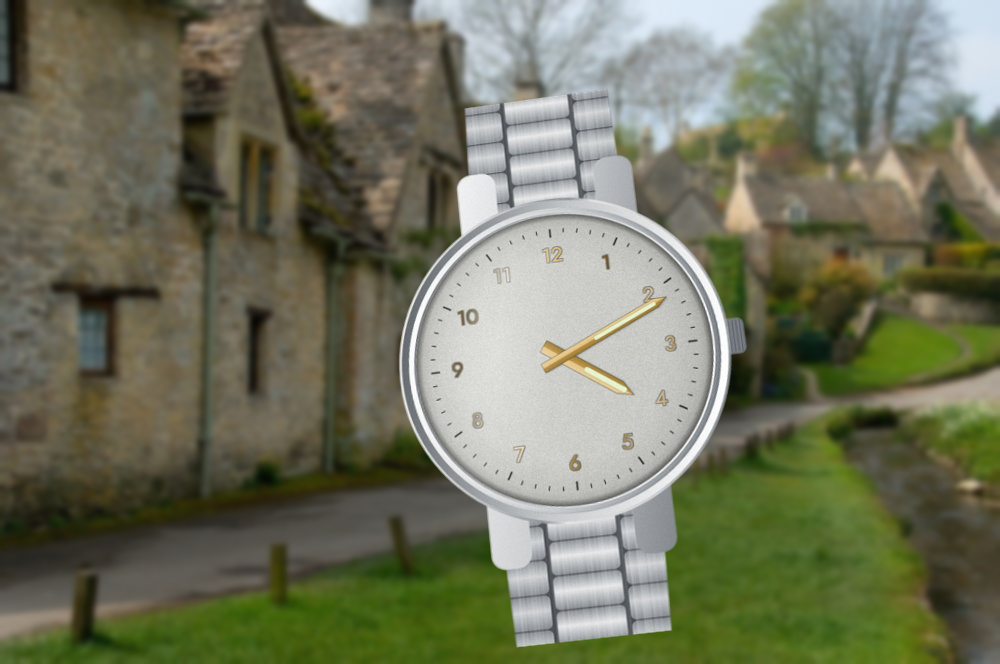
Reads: 4 h 11 min
